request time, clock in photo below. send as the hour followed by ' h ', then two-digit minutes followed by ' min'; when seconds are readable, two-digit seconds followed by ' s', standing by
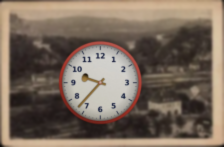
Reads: 9 h 37 min
